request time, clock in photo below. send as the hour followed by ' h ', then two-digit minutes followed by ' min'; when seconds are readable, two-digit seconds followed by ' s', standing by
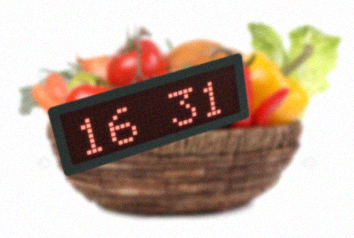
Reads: 16 h 31 min
